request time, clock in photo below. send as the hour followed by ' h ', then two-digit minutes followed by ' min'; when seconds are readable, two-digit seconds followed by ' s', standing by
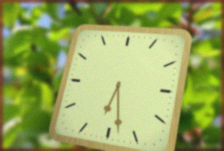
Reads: 6 h 28 min
